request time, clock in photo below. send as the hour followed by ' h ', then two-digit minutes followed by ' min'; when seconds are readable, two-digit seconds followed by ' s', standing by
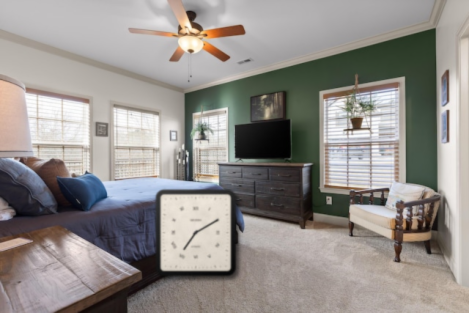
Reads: 7 h 10 min
